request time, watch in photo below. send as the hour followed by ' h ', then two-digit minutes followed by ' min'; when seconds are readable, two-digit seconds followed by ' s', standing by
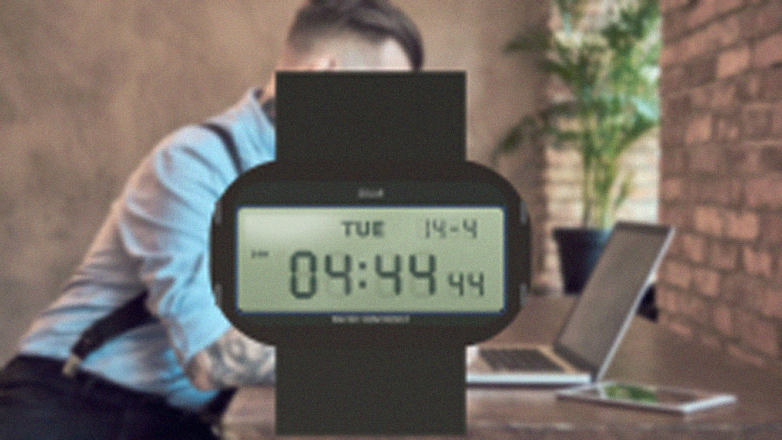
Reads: 4 h 44 min 44 s
